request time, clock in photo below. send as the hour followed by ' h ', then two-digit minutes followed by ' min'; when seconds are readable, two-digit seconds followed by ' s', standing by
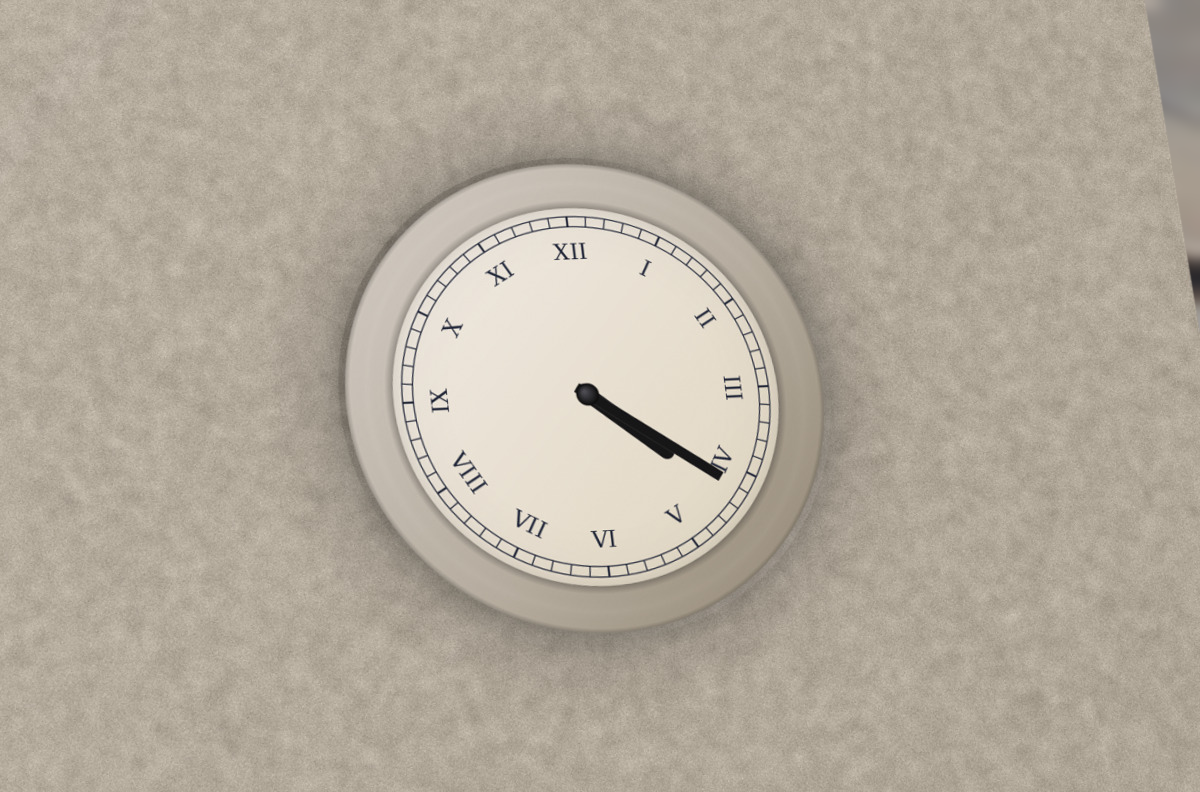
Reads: 4 h 21 min
